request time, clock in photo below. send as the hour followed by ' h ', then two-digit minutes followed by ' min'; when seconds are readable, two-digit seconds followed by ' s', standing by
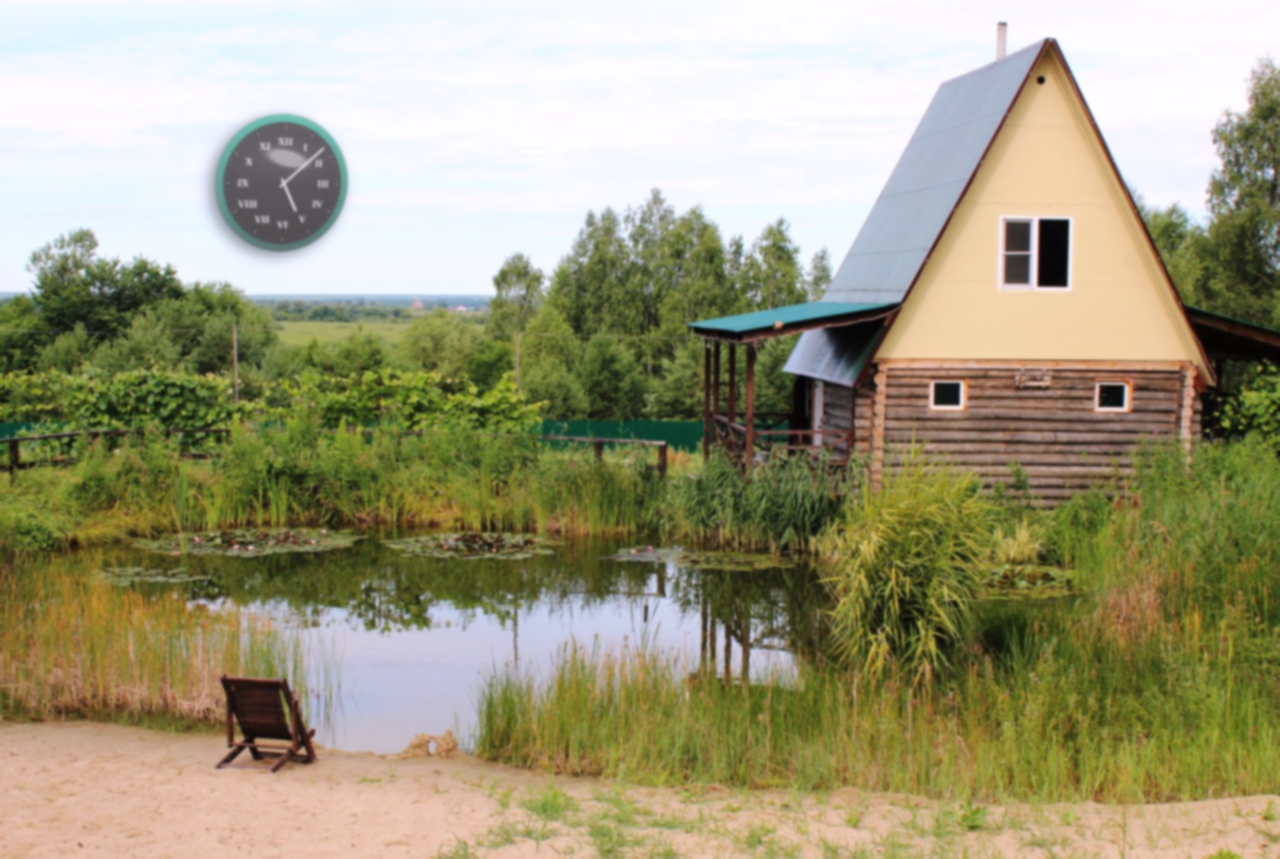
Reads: 5 h 08 min
